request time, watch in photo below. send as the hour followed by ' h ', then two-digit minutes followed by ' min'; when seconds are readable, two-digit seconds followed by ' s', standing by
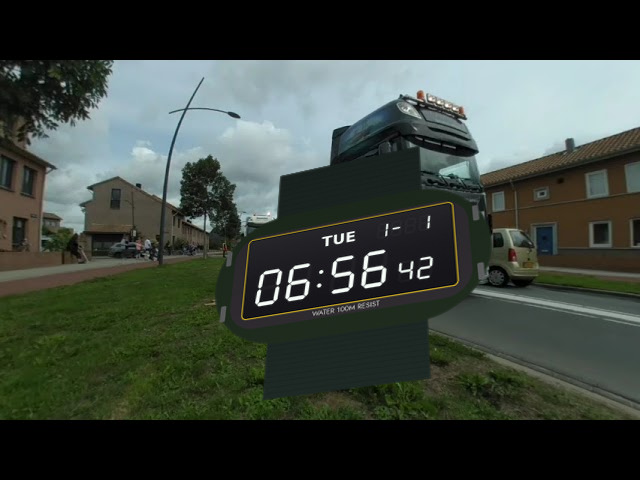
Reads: 6 h 56 min 42 s
